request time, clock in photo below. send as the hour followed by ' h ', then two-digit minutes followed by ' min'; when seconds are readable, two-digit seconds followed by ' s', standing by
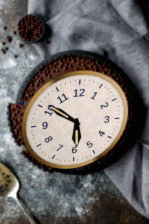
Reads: 5 h 51 min
